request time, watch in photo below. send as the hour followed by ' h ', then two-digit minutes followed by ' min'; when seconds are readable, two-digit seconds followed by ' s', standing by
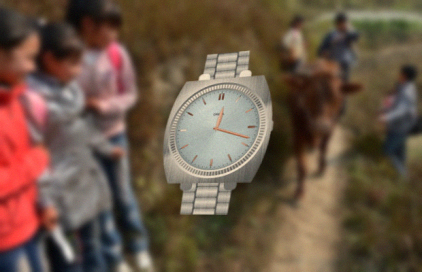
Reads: 12 h 18 min
